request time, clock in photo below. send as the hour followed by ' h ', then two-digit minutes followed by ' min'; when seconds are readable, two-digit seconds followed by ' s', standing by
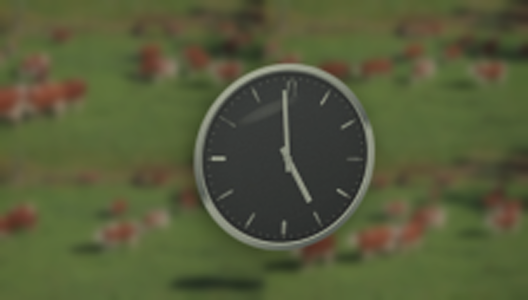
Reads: 4 h 59 min
